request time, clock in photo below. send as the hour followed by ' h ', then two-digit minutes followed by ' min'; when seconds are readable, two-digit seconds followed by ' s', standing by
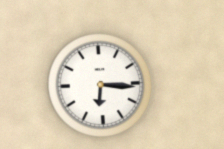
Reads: 6 h 16 min
